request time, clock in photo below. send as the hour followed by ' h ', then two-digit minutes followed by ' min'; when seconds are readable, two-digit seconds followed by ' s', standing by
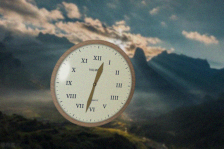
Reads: 12 h 32 min
